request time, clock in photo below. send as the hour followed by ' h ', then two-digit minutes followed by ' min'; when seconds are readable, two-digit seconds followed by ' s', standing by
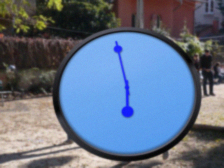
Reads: 5 h 58 min
